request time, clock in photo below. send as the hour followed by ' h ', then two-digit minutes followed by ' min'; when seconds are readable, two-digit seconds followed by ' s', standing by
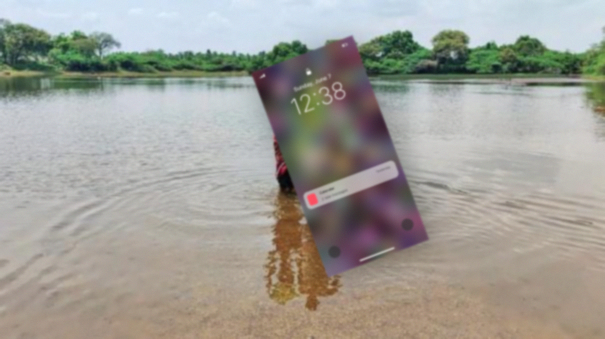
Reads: 12 h 38 min
